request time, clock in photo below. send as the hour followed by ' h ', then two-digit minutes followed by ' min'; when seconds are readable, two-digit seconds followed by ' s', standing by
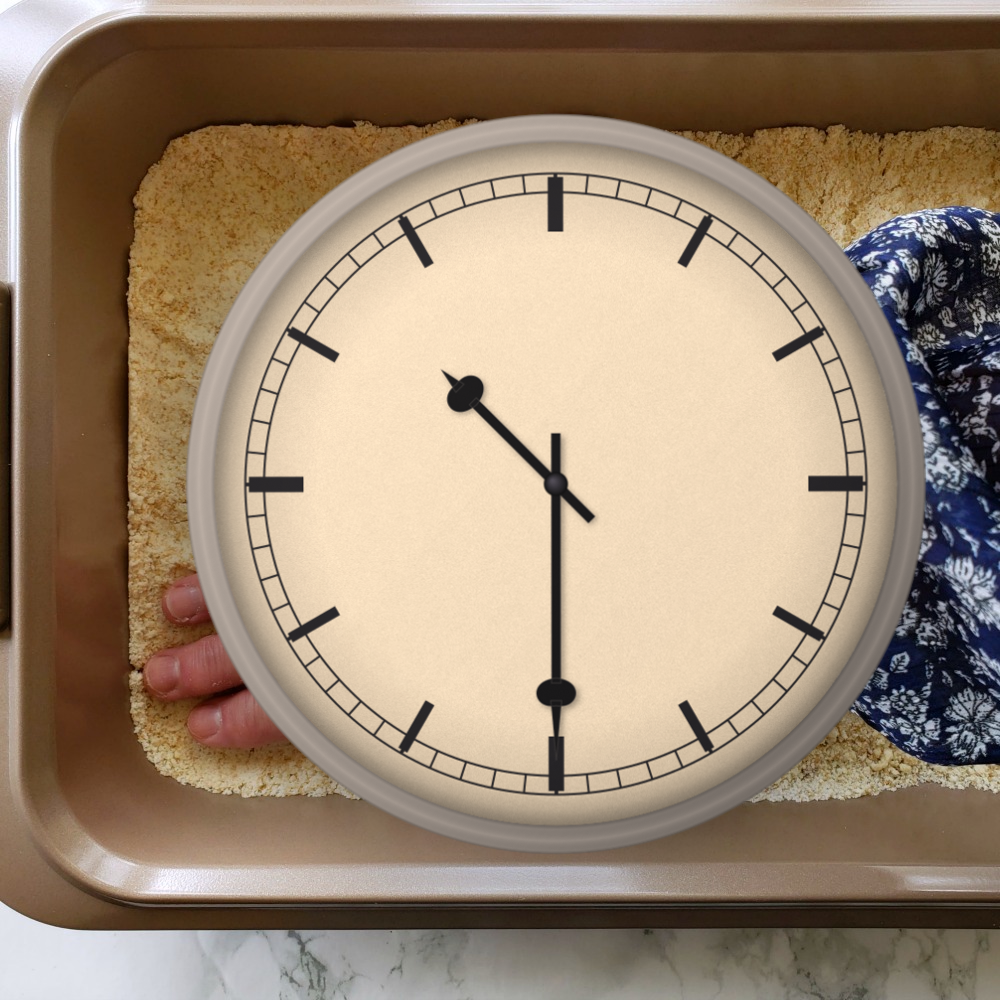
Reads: 10 h 30 min
